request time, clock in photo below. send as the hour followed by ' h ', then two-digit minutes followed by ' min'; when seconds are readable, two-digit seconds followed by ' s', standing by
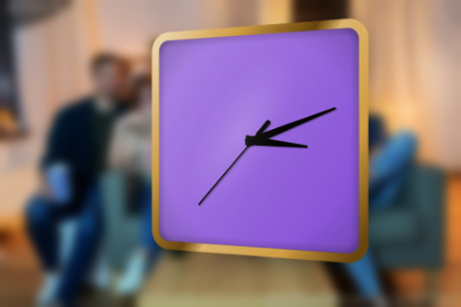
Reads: 3 h 11 min 37 s
